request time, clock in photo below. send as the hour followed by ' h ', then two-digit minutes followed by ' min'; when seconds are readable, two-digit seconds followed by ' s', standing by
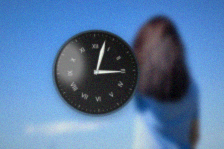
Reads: 3 h 03 min
